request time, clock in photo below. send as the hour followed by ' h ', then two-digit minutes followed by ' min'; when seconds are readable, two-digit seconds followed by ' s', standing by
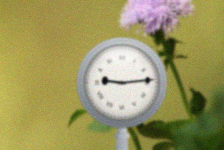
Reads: 9 h 14 min
